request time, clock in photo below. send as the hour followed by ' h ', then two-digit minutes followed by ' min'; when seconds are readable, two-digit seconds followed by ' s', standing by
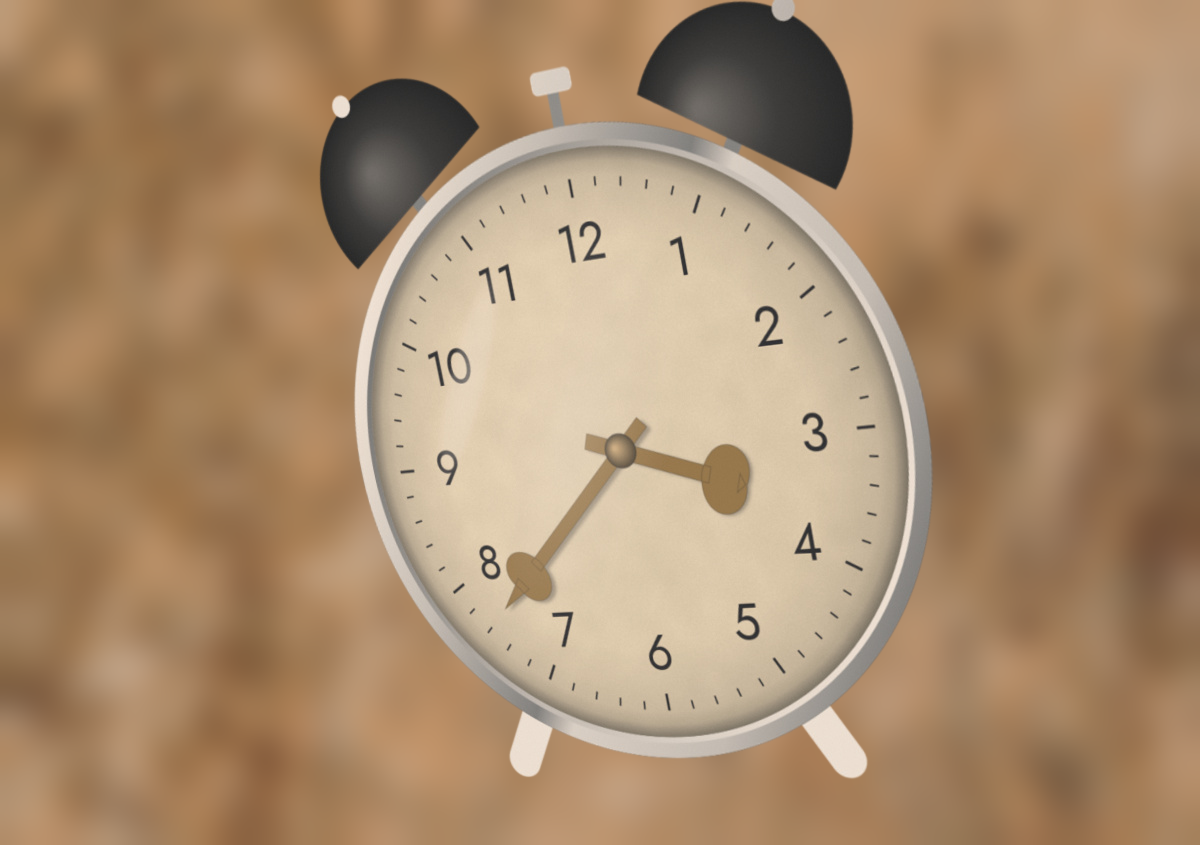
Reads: 3 h 38 min
